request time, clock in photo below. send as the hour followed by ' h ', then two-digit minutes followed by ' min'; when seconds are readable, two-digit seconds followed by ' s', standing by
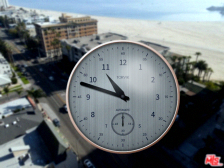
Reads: 10 h 48 min
